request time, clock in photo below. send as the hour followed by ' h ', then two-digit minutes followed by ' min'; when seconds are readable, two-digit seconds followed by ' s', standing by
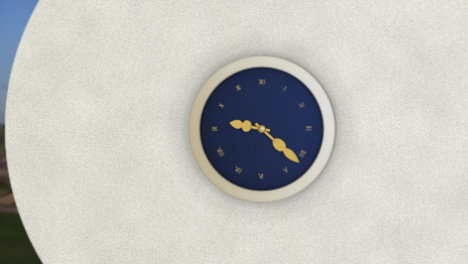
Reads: 9 h 22 min
